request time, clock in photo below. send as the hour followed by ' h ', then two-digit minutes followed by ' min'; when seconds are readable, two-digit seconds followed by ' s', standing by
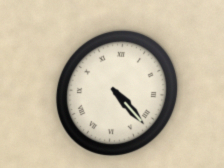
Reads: 4 h 22 min
